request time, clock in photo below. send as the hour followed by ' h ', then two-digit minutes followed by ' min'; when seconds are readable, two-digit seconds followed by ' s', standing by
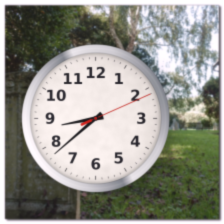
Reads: 8 h 38 min 11 s
